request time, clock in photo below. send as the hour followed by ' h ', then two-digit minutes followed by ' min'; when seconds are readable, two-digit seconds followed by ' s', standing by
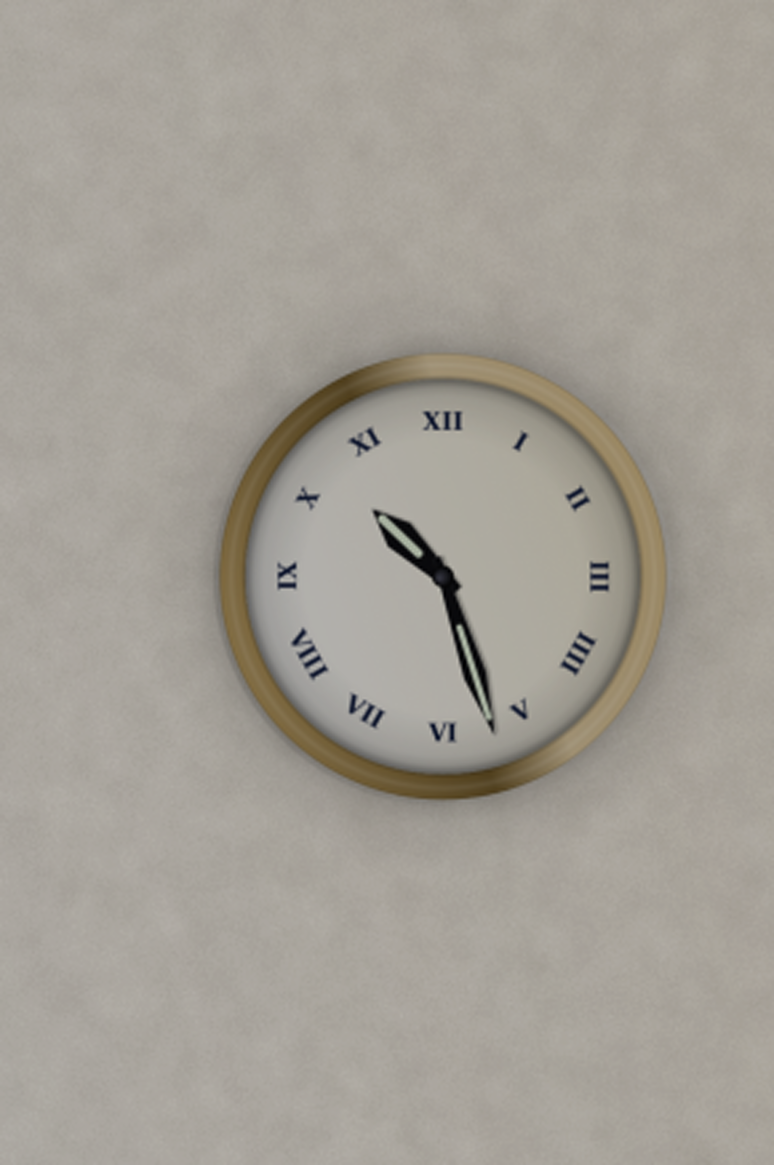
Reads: 10 h 27 min
